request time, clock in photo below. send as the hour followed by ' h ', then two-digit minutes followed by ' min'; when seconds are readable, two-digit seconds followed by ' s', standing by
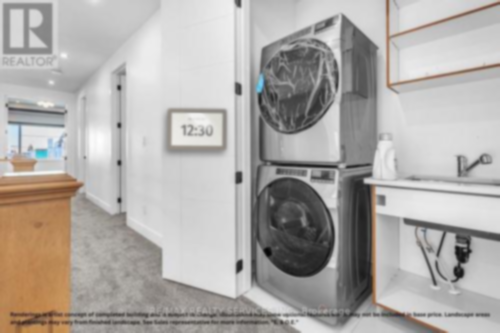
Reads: 12 h 30 min
